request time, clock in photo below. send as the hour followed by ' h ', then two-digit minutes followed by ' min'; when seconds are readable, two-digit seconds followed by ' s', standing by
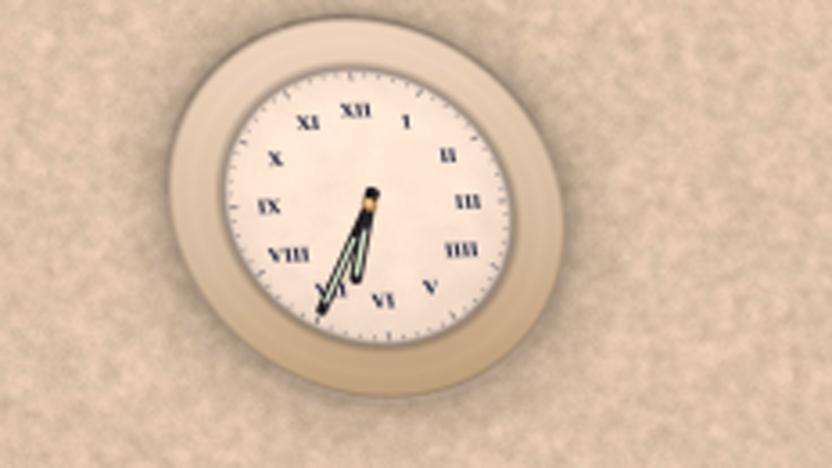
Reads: 6 h 35 min
